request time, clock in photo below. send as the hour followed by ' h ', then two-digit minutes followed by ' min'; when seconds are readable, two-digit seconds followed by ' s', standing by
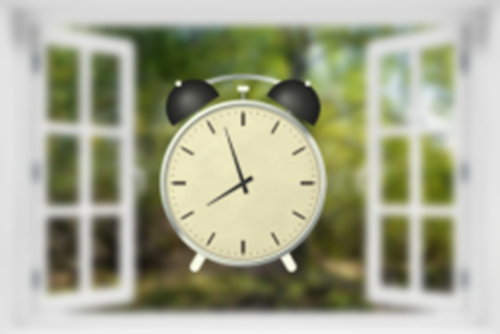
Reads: 7 h 57 min
